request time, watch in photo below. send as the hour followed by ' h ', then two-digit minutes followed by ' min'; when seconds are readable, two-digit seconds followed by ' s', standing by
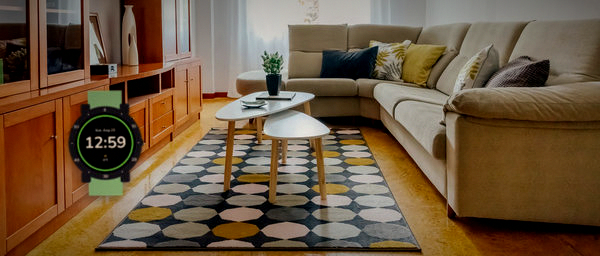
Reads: 12 h 59 min
